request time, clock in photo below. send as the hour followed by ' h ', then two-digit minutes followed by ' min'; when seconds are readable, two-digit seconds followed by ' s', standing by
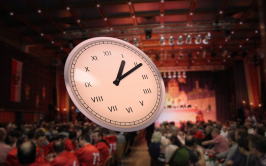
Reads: 1 h 11 min
